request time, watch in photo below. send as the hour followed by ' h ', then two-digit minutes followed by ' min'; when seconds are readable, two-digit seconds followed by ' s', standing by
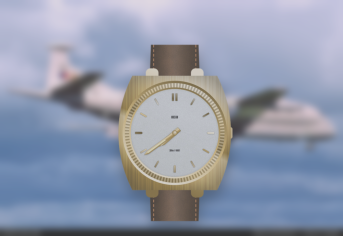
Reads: 7 h 39 min
